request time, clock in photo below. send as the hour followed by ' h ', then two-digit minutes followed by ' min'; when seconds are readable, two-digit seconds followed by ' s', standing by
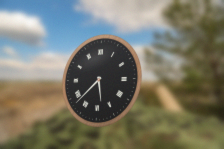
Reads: 5 h 38 min
